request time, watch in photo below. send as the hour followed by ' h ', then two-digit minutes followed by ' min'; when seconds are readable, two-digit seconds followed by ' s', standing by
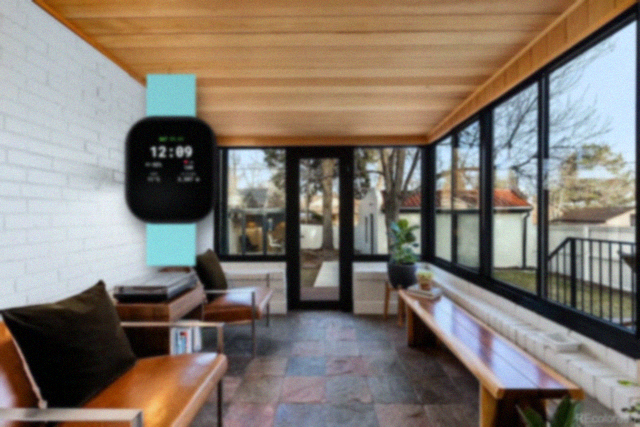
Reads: 12 h 09 min
